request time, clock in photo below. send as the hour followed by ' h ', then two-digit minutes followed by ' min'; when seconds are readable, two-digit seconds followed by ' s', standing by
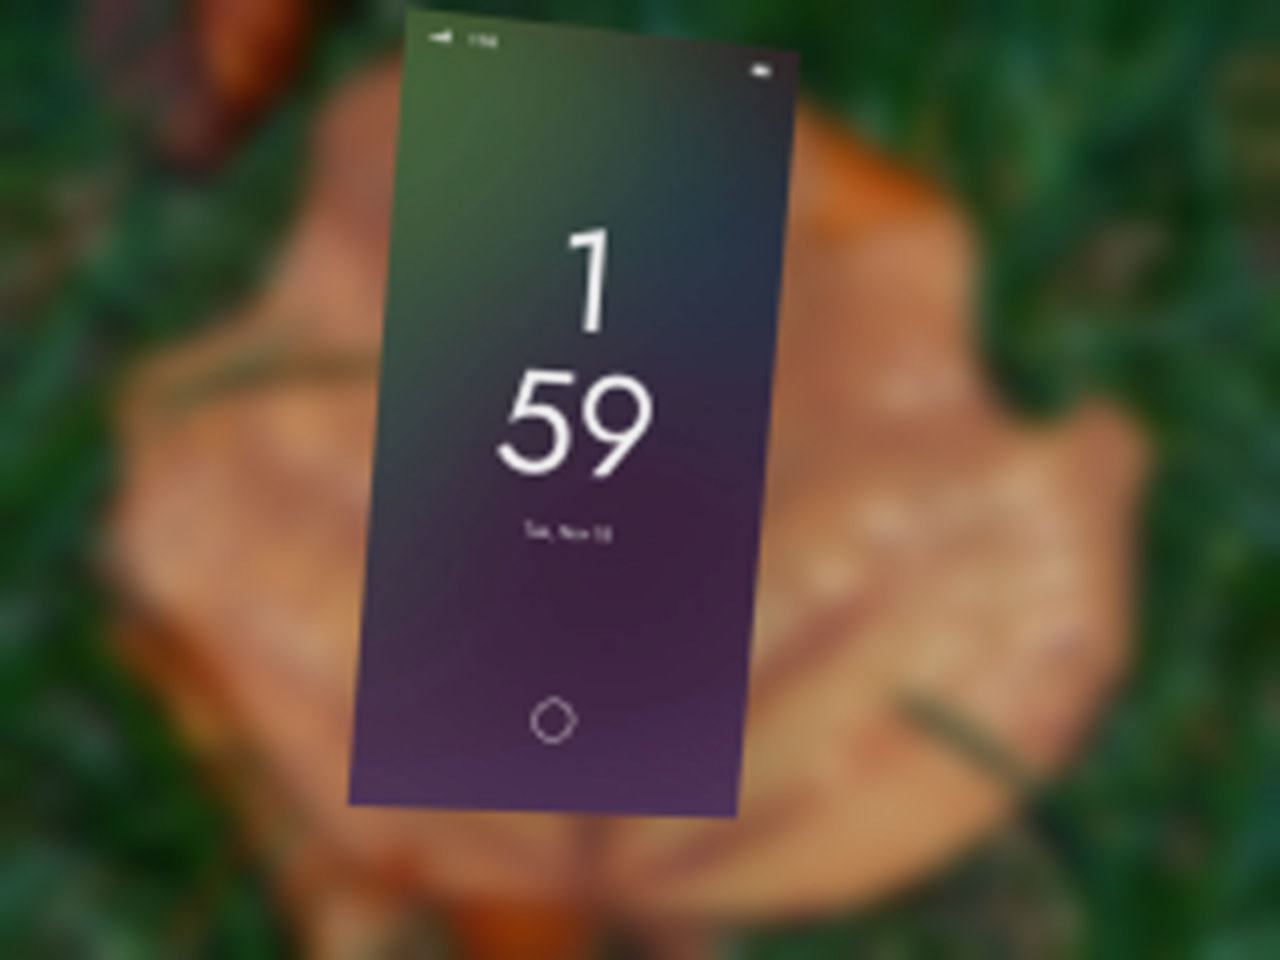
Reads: 1 h 59 min
